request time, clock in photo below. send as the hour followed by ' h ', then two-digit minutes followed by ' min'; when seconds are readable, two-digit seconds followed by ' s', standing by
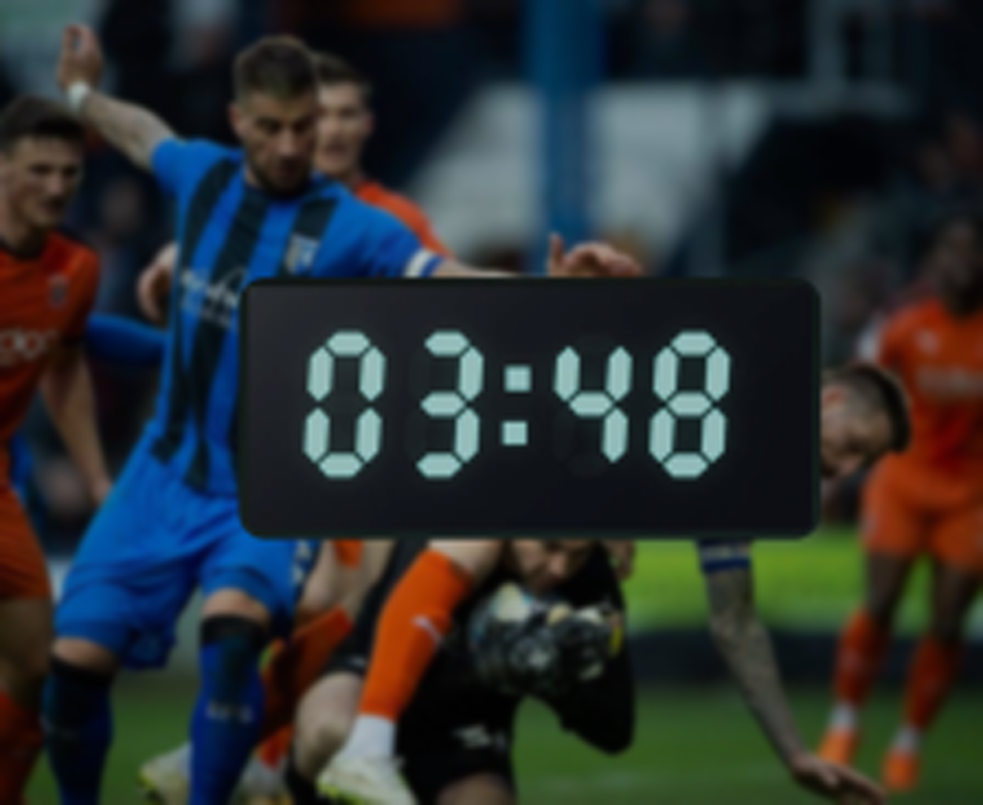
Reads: 3 h 48 min
